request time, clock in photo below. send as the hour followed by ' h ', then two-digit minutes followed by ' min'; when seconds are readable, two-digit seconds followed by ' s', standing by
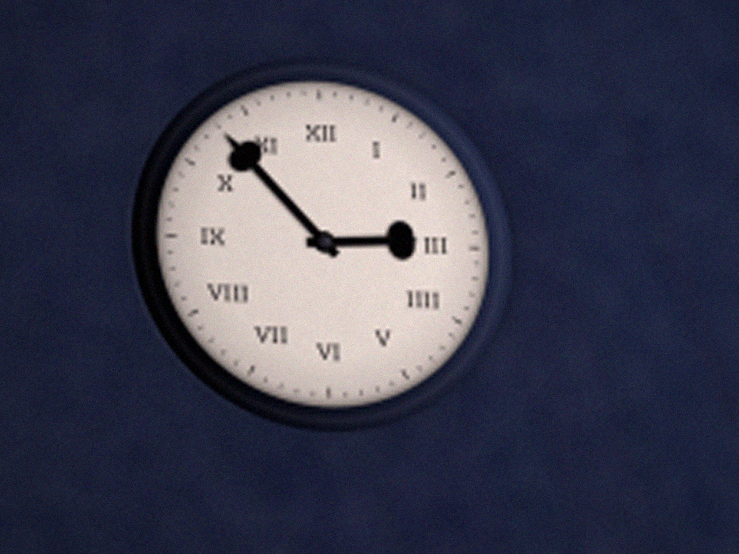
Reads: 2 h 53 min
